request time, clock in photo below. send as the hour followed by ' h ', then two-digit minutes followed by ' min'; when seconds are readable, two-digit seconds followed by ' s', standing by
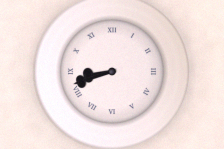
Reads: 8 h 42 min
